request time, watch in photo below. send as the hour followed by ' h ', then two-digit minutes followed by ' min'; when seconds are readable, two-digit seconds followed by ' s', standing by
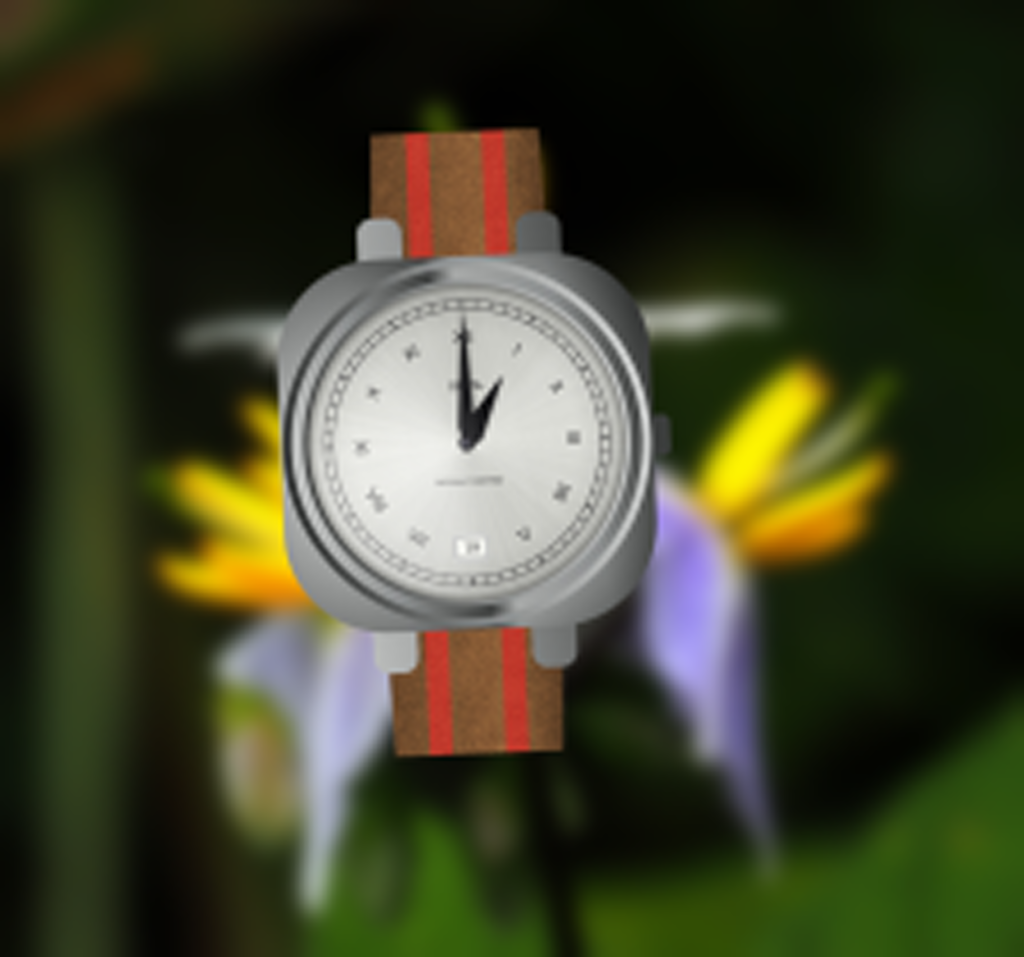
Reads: 1 h 00 min
